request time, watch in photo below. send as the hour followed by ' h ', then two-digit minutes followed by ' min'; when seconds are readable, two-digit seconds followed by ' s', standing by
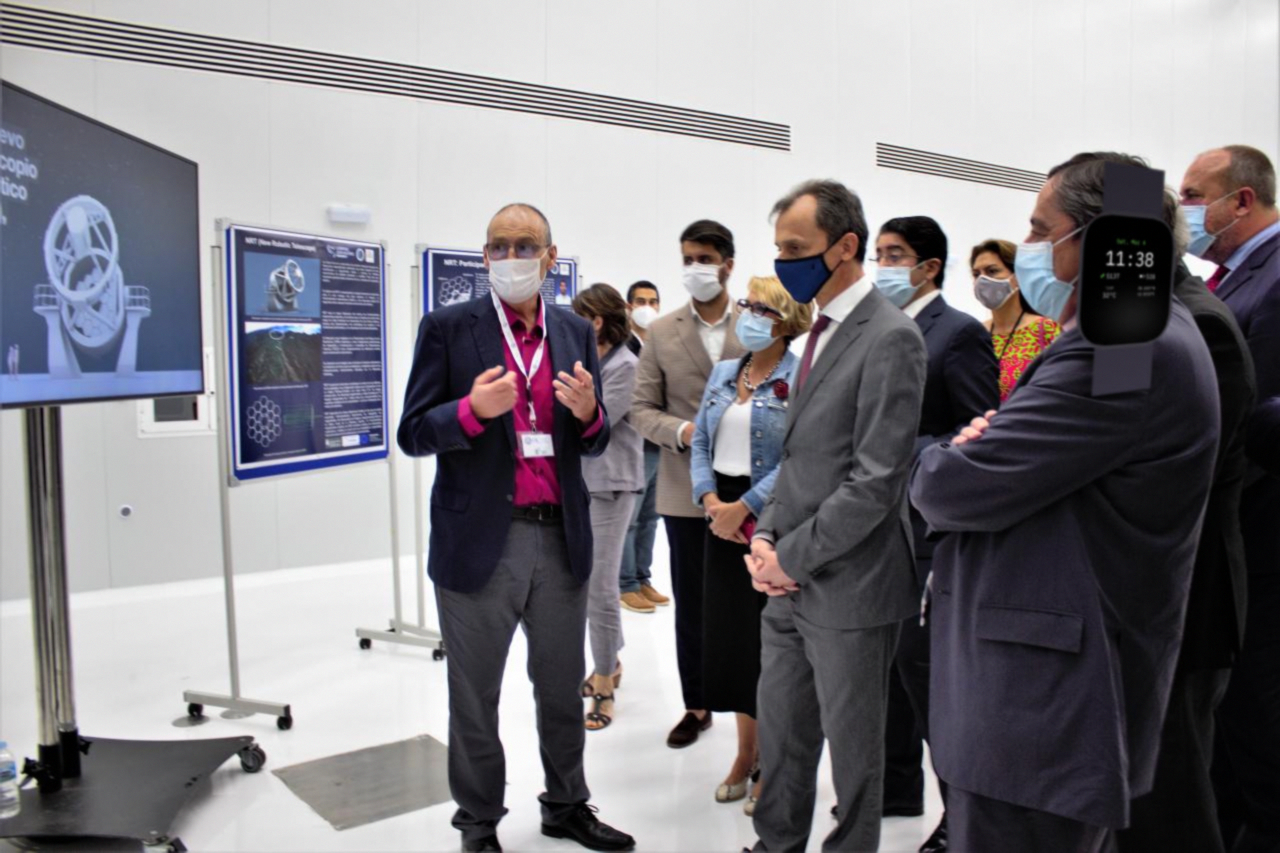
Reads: 11 h 38 min
